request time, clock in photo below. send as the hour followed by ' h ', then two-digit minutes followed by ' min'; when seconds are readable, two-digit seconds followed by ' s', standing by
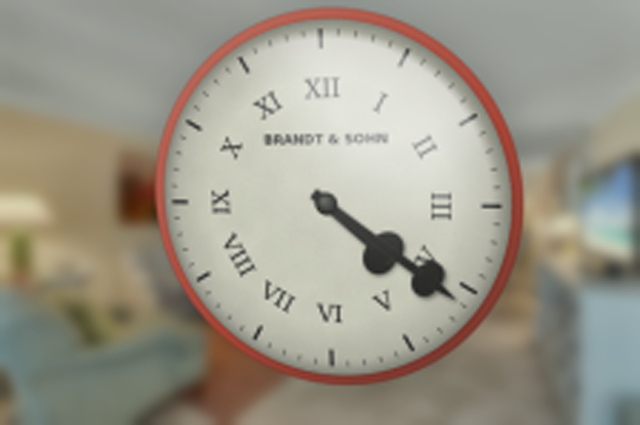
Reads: 4 h 21 min
